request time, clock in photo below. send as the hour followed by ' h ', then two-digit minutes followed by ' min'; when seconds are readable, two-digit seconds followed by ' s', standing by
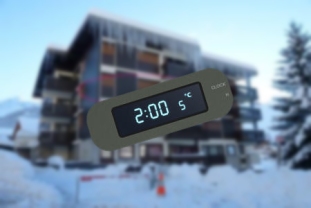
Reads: 2 h 00 min
